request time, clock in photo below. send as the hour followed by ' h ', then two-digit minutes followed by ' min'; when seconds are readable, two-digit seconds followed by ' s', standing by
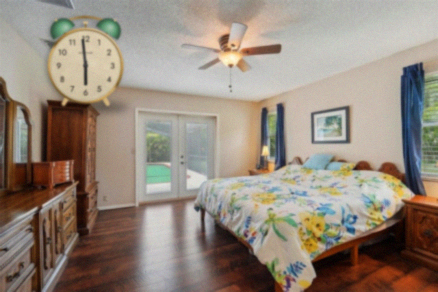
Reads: 5 h 59 min
